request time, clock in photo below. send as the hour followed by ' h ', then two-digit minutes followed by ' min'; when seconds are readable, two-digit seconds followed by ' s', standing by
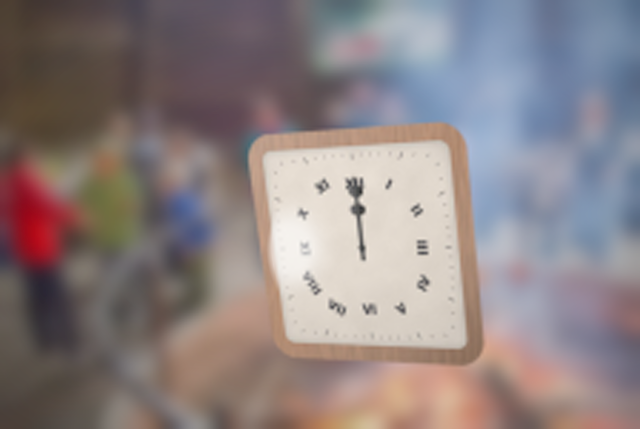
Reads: 12 h 00 min
